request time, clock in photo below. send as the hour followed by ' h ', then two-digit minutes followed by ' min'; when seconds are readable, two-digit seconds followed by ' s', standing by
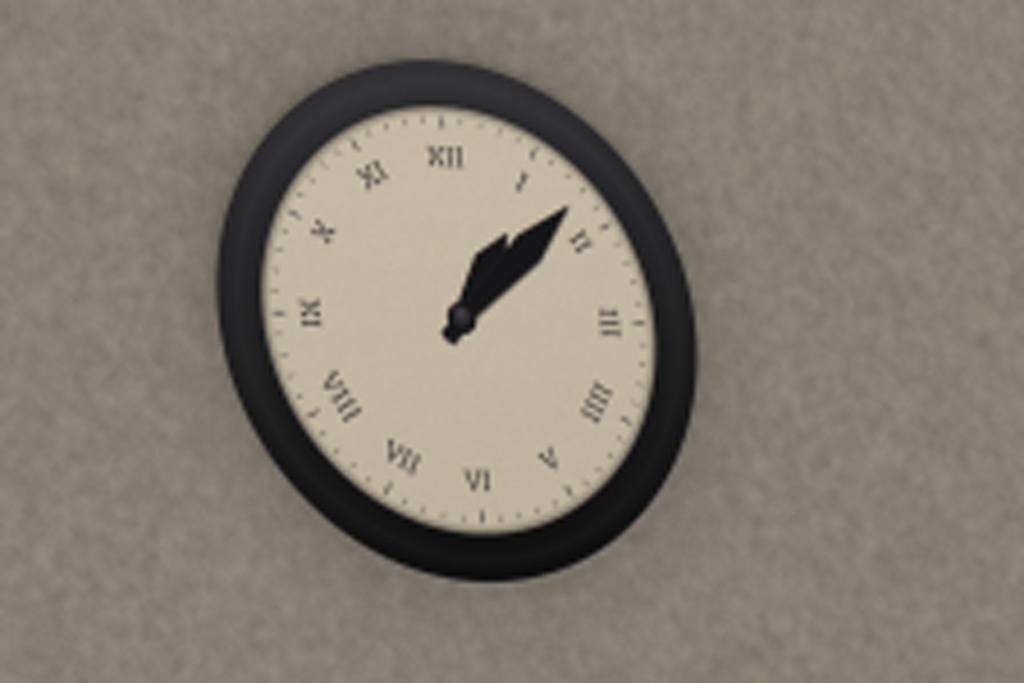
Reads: 1 h 08 min
